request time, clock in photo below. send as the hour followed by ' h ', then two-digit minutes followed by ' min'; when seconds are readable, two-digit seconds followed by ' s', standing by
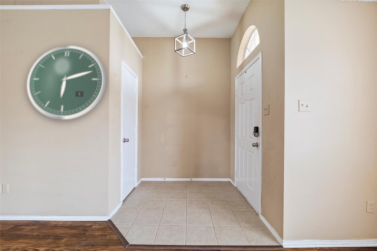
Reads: 6 h 12 min
